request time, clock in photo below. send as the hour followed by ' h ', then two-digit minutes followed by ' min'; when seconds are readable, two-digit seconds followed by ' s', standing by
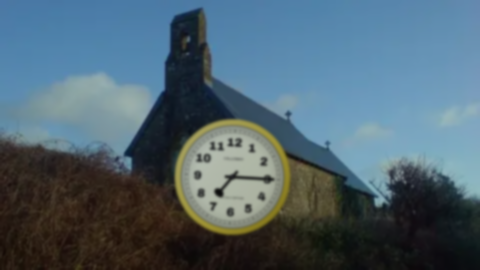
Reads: 7 h 15 min
